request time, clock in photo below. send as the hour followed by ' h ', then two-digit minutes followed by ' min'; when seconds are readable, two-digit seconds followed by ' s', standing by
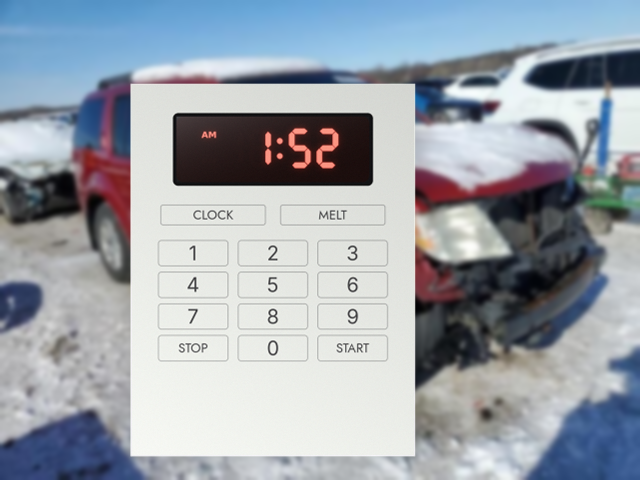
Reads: 1 h 52 min
